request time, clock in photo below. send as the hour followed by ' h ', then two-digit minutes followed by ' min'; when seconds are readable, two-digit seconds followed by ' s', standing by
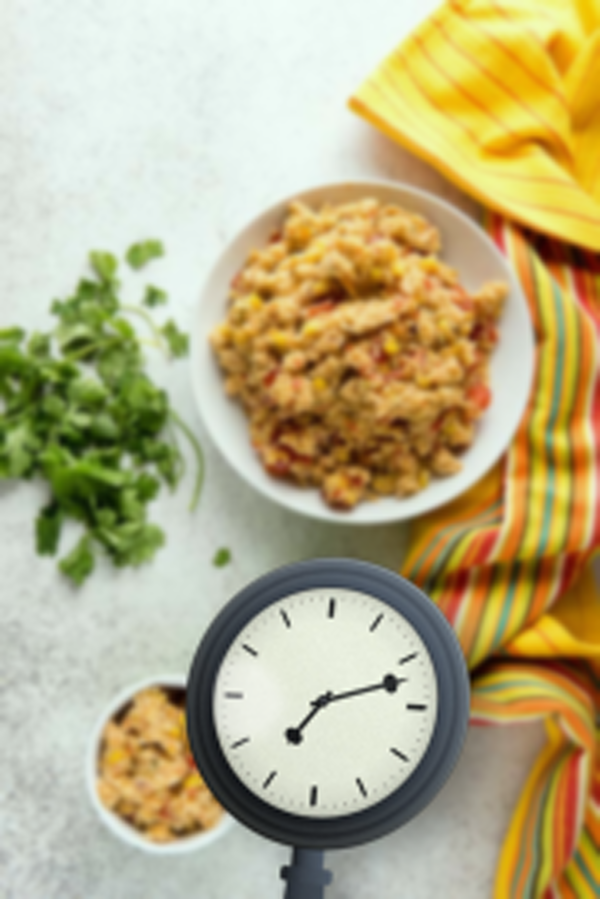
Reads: 7 h 12 min
